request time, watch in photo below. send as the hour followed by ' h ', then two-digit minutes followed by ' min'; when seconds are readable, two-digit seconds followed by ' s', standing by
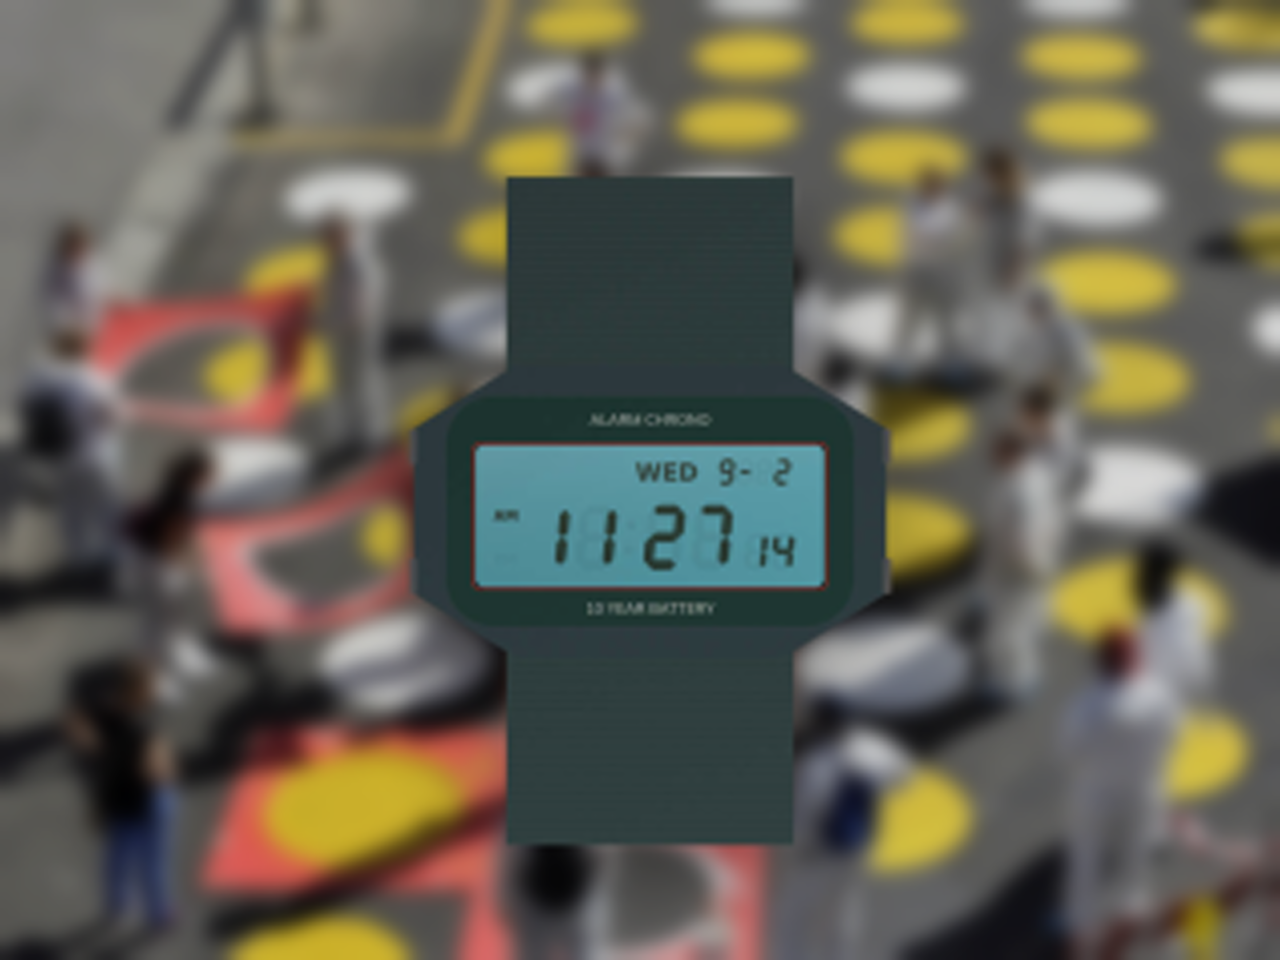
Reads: 11 h 27 min 14 s
